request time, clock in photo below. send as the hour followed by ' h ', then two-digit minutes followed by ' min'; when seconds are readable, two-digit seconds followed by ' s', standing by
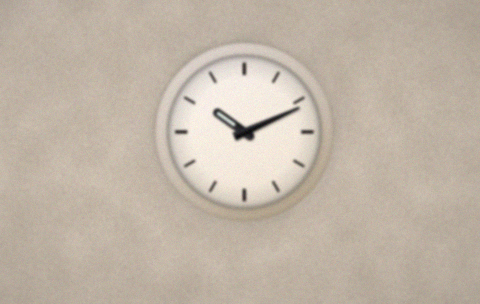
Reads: 10 h 11 min
